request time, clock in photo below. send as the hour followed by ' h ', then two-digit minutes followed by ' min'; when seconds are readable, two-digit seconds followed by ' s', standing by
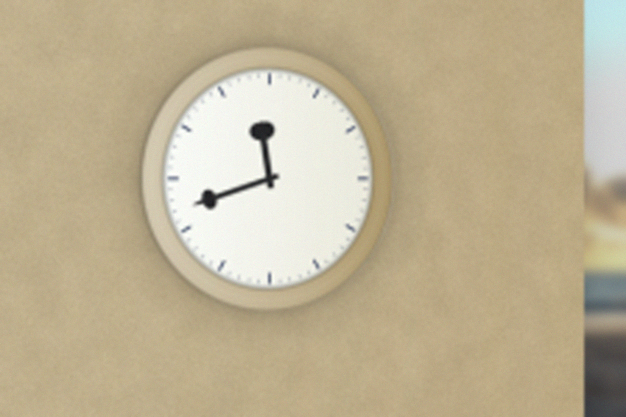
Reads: 11 h 42 min
